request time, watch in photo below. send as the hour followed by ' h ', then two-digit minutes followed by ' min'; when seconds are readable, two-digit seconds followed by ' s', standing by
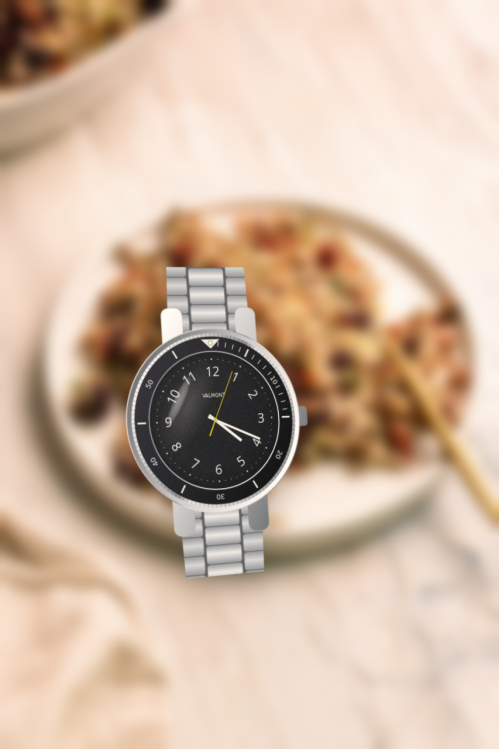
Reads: 4 h 19 min 04 s
